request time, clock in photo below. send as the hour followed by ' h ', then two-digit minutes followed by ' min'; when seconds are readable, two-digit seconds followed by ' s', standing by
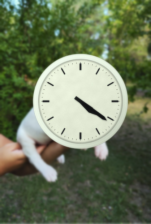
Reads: 4 h 21 min
